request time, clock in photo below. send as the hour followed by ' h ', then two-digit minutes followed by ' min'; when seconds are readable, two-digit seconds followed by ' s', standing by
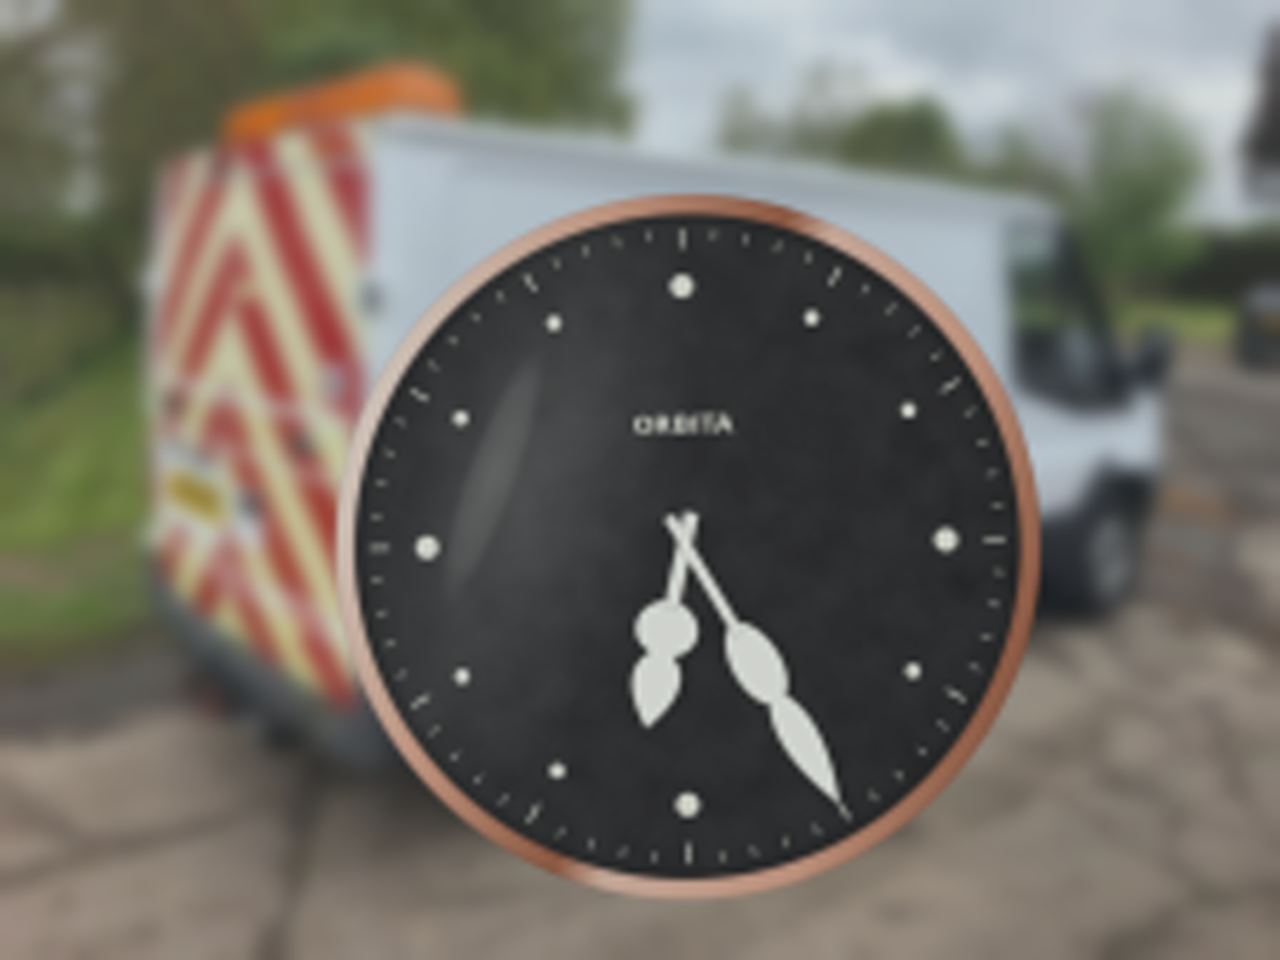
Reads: 6 h 25 min
